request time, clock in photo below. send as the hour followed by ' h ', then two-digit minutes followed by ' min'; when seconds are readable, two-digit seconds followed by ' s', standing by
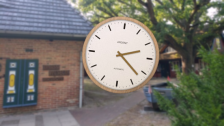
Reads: 2 h 22 min
